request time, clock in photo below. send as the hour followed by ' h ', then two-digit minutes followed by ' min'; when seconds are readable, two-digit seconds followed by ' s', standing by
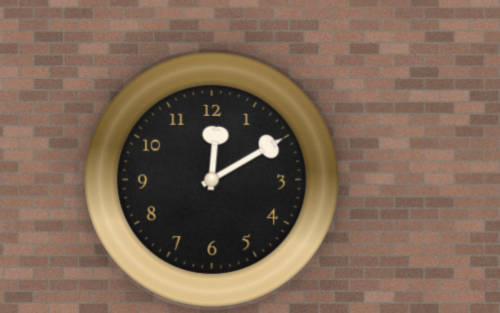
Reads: 12 h 10 min
